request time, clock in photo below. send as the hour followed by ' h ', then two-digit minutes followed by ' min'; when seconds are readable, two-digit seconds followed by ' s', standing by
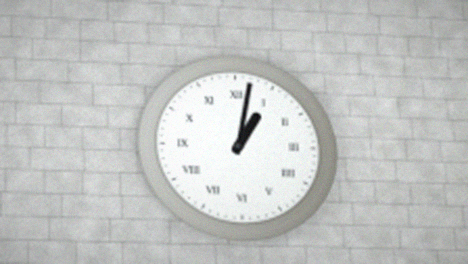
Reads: 1 h 02 min
